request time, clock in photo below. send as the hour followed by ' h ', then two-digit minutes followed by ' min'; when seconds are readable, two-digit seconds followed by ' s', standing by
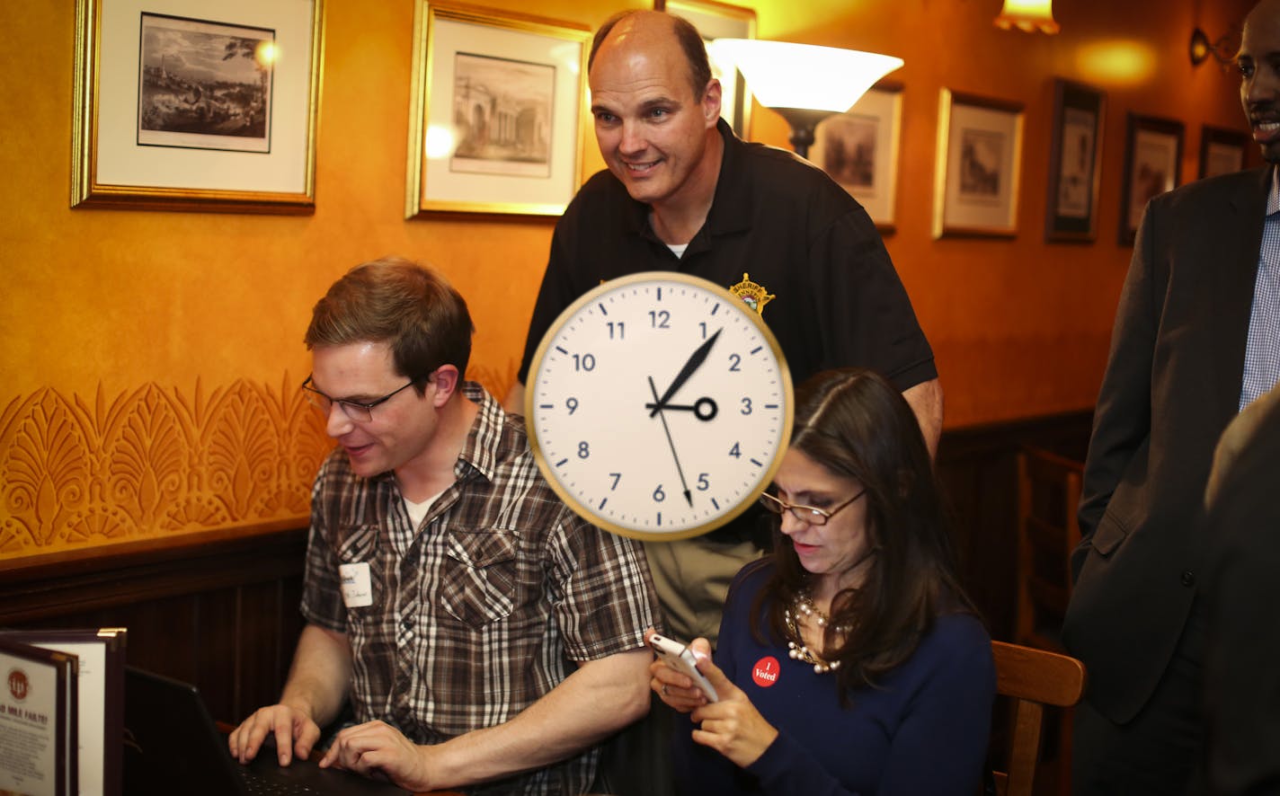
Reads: 3 h 06 min 27 s
